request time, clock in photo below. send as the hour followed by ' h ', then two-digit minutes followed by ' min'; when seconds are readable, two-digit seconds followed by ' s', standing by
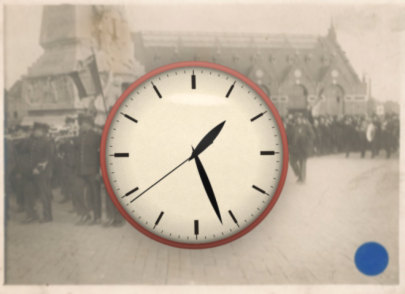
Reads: 1 h 26 min 39 s
